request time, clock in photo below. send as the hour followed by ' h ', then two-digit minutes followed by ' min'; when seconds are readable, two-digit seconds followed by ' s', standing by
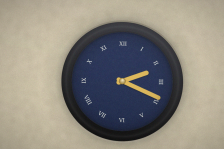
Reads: 2 h 19 min
